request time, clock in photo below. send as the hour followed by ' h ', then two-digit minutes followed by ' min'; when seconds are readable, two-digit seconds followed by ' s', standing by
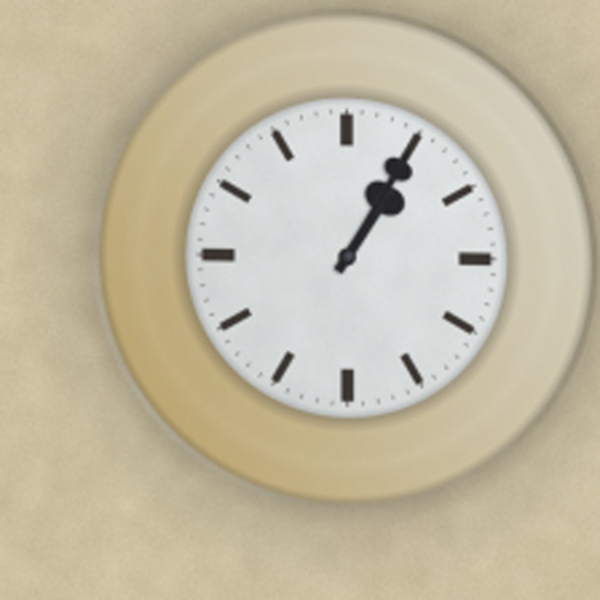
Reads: 1 h 05 min
